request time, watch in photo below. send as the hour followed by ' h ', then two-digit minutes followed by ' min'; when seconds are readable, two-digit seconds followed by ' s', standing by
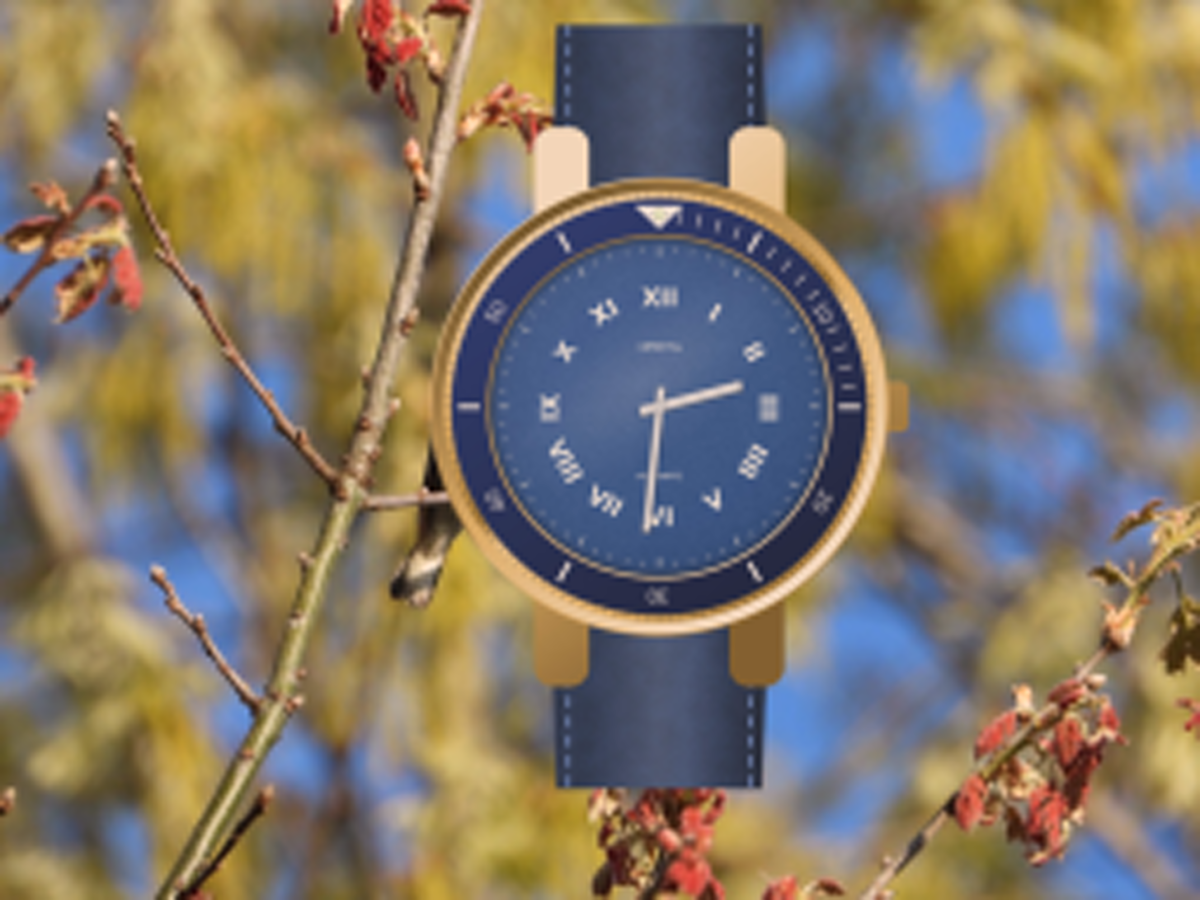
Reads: 2 h 31 min
